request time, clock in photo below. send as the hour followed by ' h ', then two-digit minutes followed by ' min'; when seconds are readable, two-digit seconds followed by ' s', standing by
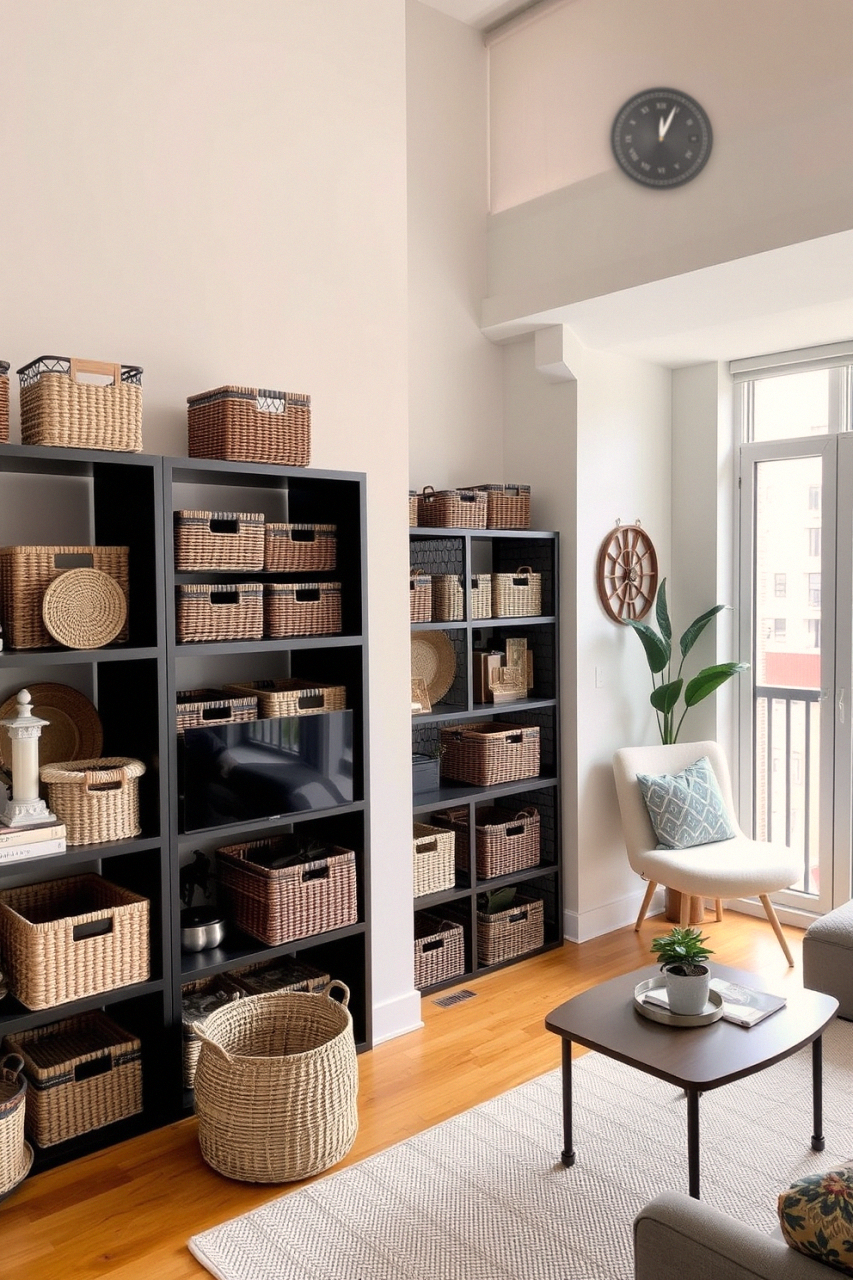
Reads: 12 h 04 min
